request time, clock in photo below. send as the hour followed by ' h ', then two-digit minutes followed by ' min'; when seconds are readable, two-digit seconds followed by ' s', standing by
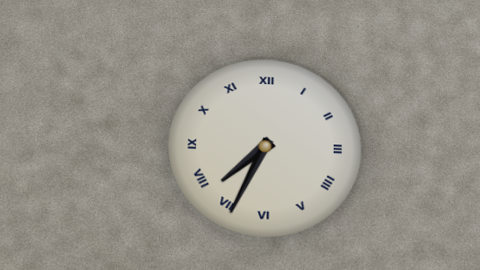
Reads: 7 h 34 min
